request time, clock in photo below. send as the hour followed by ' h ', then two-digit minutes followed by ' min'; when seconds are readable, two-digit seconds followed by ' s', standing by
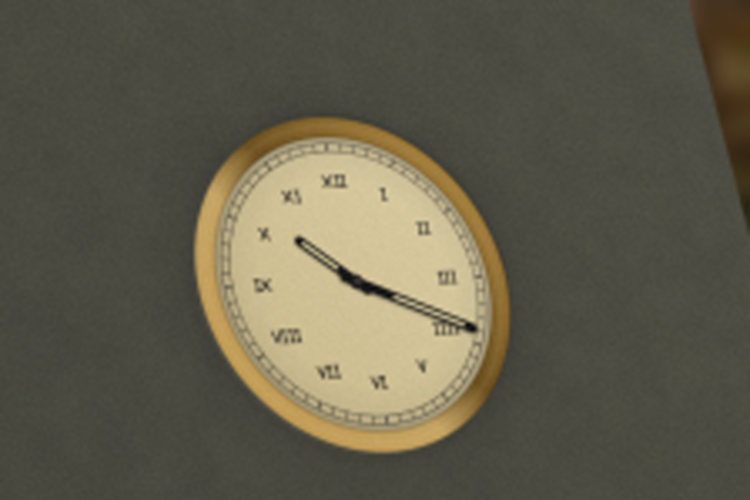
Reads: 10 h 19 min
